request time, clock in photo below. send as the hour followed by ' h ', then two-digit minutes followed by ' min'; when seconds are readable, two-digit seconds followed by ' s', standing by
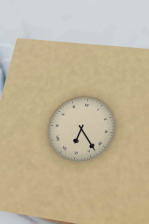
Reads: 6 h 23 min
